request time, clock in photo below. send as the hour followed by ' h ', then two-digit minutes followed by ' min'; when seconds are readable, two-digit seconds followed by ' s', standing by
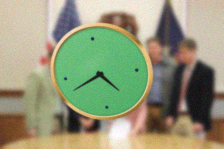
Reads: 4 h 41 min
